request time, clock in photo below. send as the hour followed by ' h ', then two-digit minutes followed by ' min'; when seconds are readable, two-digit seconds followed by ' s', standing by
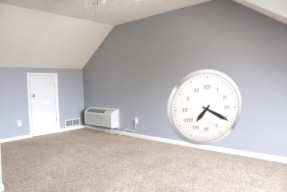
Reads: 7 h 20 min
